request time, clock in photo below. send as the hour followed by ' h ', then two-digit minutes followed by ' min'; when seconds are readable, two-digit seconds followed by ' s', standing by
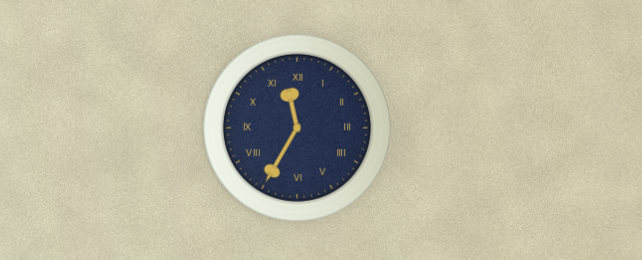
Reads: 11 h 35 min
